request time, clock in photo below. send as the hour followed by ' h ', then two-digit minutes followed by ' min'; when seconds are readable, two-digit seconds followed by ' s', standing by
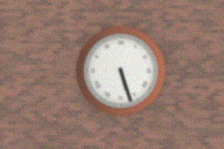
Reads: 5 h 27 min
